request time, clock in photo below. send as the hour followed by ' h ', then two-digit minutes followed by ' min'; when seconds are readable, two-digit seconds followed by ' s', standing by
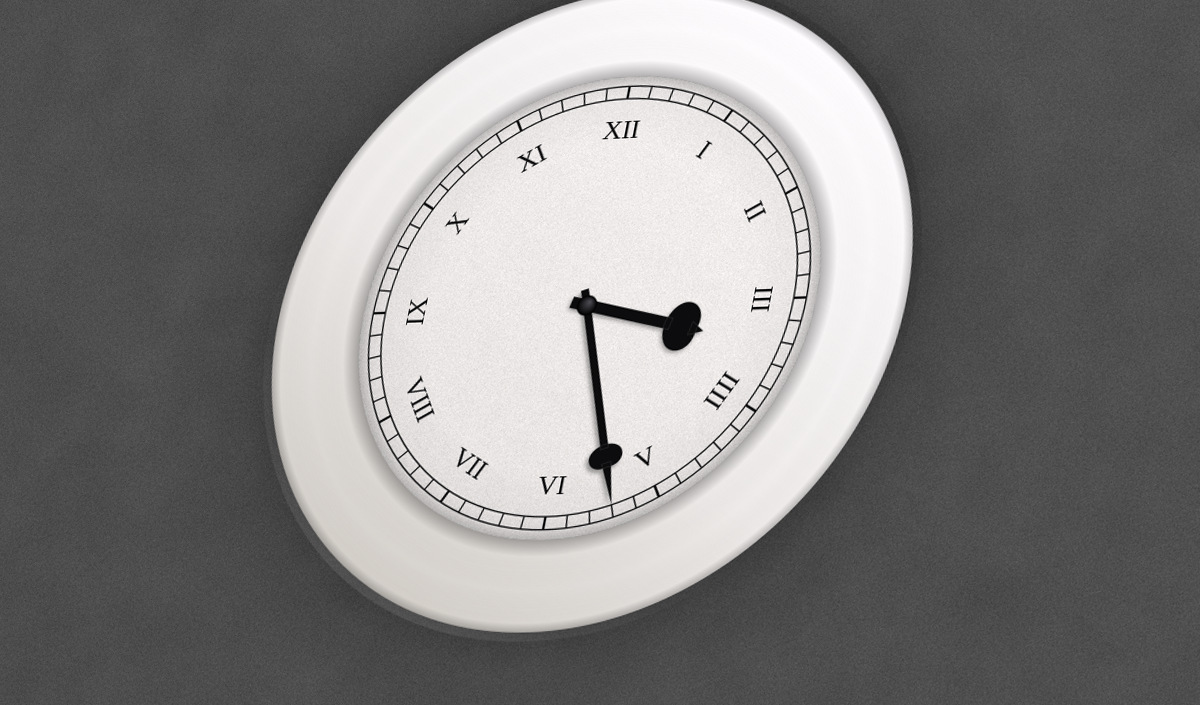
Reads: 3 h 27 min
